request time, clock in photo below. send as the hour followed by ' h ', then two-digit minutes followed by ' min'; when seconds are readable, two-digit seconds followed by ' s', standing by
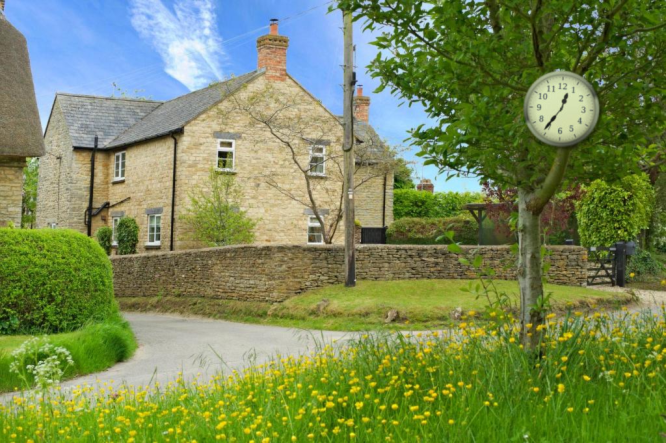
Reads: 12 h 36 min
